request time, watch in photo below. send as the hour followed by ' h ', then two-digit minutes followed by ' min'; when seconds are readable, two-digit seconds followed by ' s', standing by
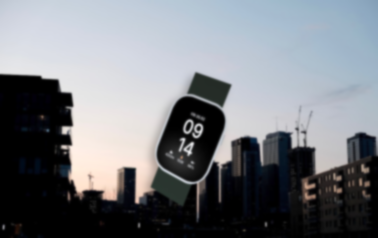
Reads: 9 h 14 min
